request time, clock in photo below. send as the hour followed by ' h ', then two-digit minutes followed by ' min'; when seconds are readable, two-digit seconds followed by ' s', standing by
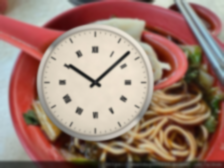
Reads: 10 h 08 min
